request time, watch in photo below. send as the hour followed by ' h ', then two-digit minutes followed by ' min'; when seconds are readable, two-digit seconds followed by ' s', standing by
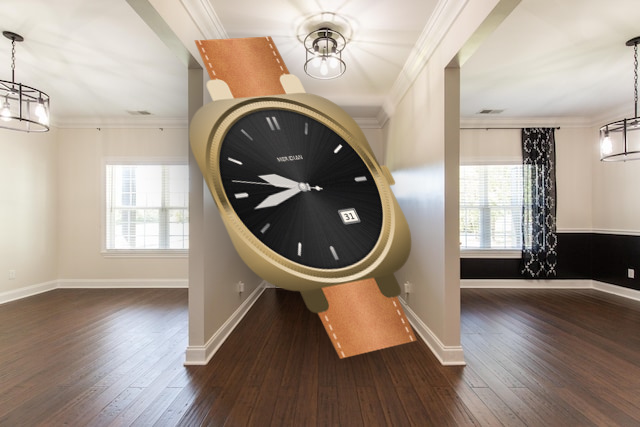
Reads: 9 h 42 min 47 s
